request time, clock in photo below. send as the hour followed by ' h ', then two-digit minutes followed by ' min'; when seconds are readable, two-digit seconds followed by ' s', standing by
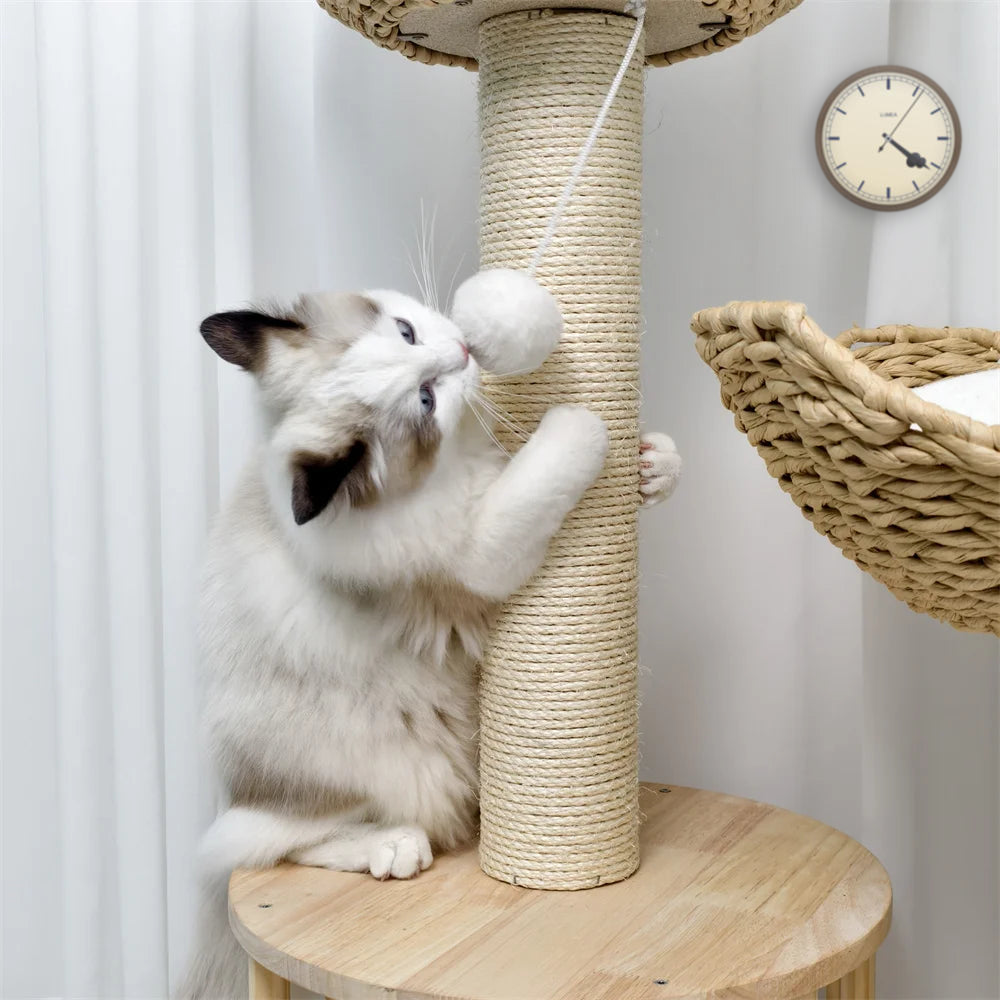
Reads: 4 h 21 min 06 s
